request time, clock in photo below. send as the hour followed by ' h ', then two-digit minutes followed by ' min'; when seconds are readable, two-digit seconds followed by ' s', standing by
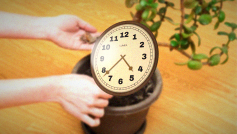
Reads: 4 h 38 min
